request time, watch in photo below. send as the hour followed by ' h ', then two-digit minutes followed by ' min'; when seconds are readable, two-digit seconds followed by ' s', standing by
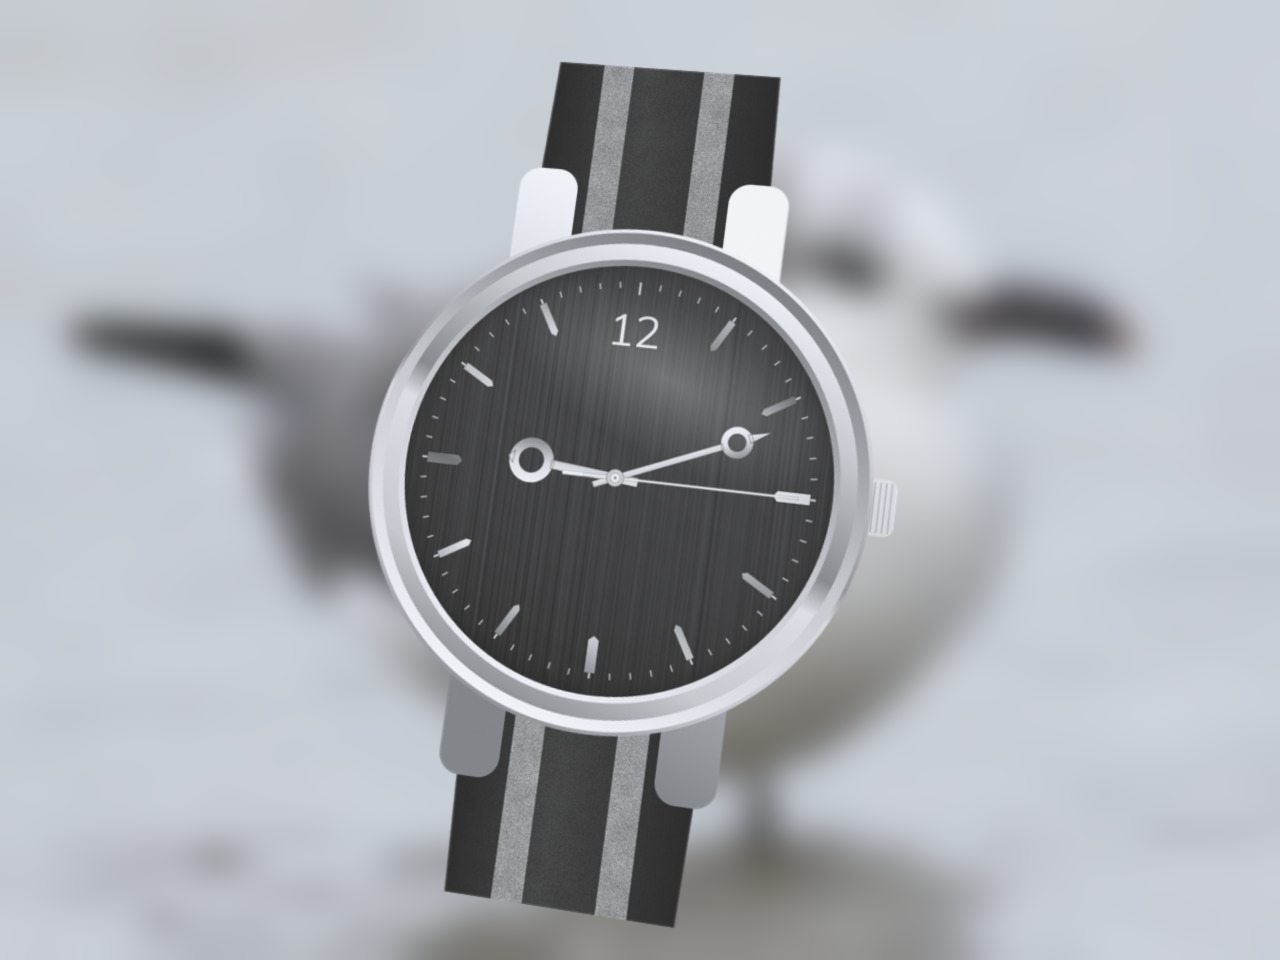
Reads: 9 h 11 min 15 s
